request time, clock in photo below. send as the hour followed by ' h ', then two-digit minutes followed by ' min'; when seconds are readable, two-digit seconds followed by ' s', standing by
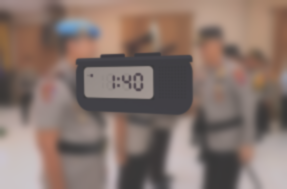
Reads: 1 h 40 min
